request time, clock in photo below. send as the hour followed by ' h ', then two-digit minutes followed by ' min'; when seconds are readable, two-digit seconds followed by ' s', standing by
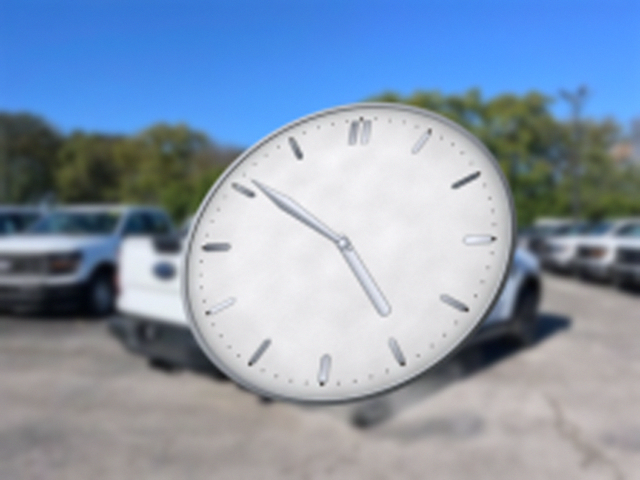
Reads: 4 h 51 min
